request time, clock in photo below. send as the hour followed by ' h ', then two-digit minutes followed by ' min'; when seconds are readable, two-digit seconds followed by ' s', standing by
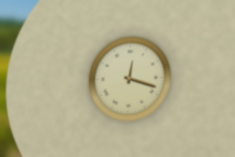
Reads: 12 h 18 min
